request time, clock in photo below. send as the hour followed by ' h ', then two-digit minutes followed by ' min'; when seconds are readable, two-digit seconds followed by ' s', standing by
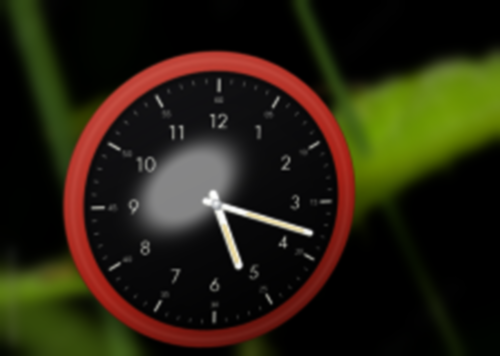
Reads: 5 h 18 min
